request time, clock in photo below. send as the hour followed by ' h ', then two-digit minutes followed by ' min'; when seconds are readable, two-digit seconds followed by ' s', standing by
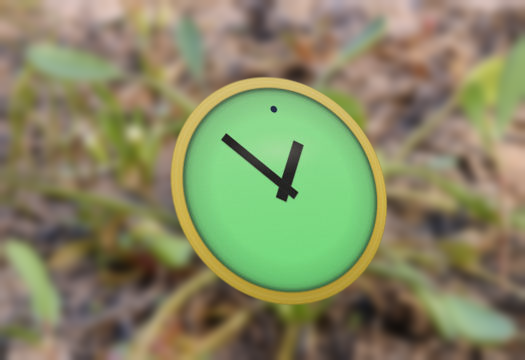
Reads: 12 h 52 min
